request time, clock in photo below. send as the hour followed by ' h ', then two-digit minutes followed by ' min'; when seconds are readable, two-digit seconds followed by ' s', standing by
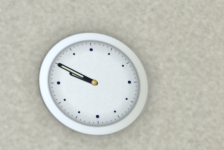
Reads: 9 h 50 min
